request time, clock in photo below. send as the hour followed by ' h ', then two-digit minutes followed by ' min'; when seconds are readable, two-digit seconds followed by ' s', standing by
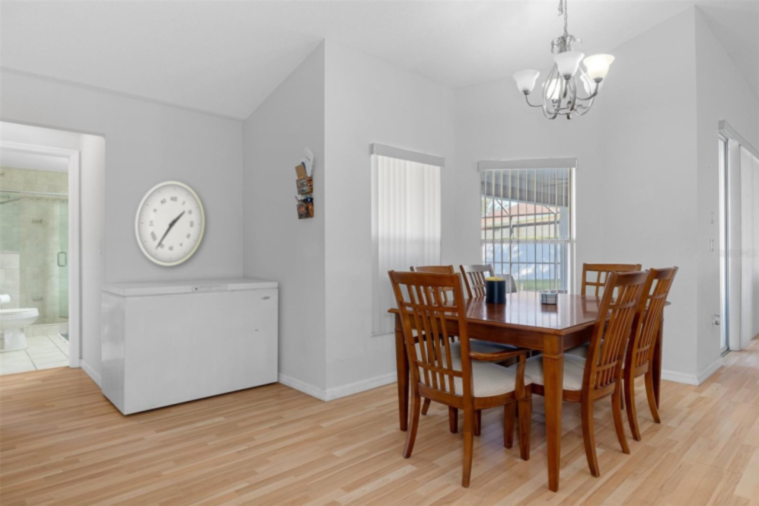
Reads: 1 h 36 min
